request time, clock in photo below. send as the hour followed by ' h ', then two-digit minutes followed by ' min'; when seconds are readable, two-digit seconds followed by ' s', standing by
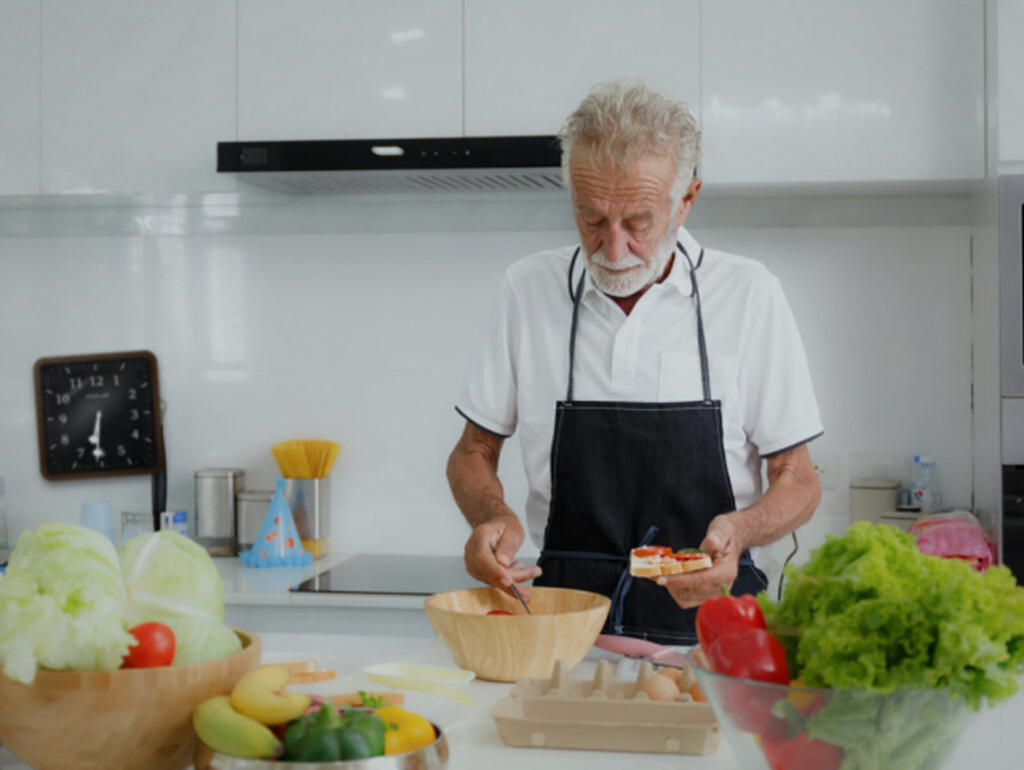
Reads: 6 h 31 min
